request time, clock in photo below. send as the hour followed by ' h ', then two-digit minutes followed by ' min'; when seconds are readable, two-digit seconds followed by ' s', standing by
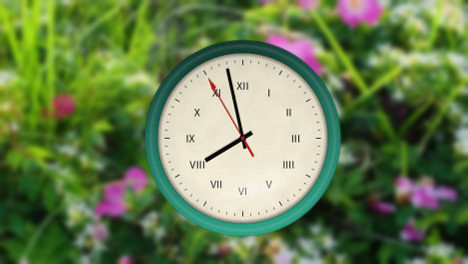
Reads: 7 h 57 min 55 s
